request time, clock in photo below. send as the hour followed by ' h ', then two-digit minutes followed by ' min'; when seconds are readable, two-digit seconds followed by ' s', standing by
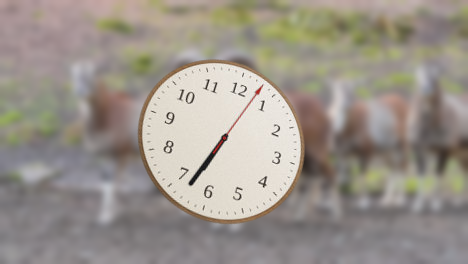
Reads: 6 h 33 min 03 s
